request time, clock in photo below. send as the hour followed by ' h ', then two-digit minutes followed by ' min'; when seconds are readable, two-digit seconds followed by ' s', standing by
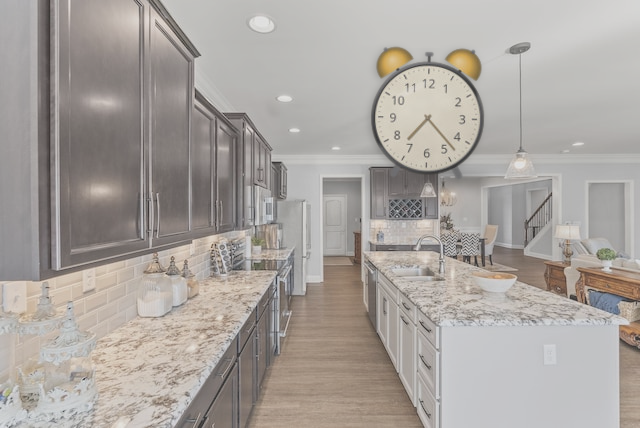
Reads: 7 h 23 min
